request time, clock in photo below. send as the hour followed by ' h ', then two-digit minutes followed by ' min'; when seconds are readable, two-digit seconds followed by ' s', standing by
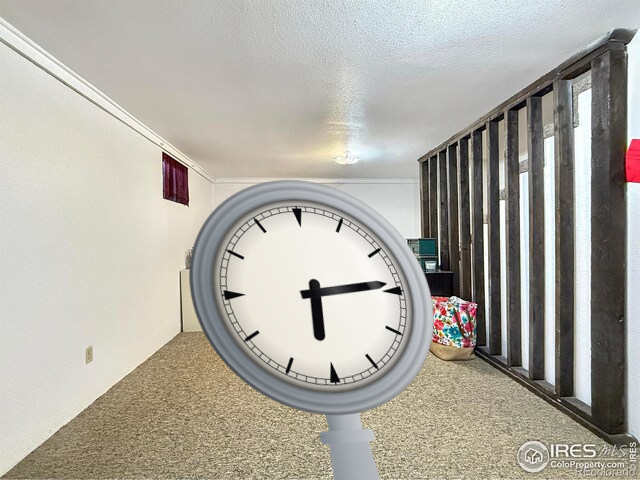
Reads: 6 h 14 min
